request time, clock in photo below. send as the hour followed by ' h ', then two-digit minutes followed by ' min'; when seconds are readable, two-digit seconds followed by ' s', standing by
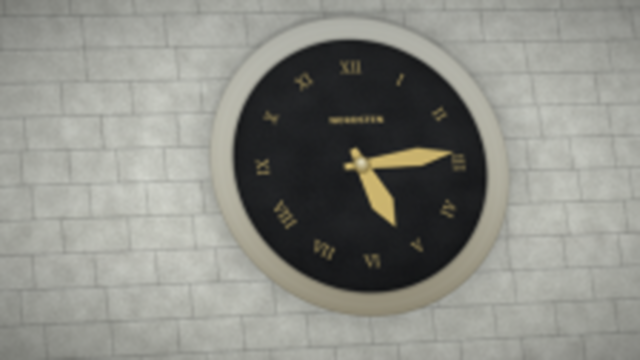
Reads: 5 h 14 min
